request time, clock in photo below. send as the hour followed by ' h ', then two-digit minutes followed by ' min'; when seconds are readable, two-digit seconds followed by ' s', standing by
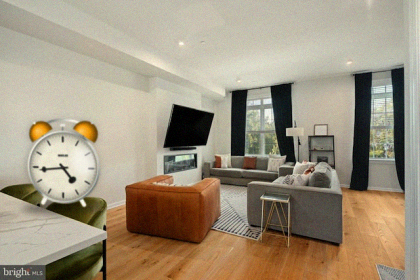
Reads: 4 h 44 min
